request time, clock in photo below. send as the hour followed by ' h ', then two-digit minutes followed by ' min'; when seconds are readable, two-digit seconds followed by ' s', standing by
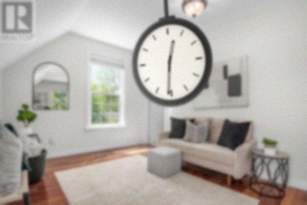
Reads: 12 h 31 min
